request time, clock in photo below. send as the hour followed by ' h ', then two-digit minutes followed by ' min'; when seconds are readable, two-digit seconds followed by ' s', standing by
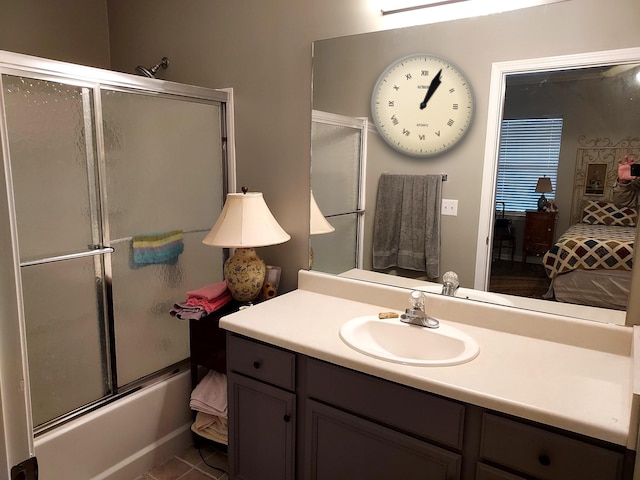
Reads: 1 h 04 min
